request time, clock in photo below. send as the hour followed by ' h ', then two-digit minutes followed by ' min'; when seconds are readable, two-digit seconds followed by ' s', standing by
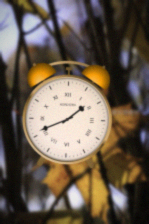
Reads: 1 h 41 min
